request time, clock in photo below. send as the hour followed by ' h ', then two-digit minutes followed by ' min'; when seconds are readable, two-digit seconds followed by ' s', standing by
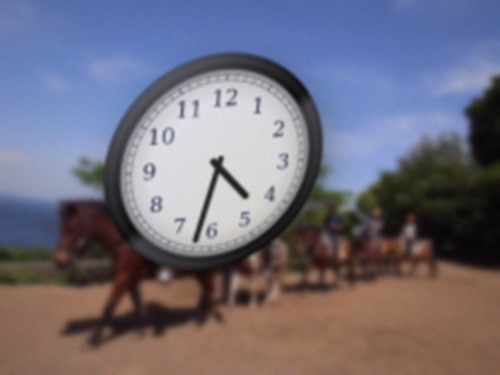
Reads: 4 h 32 min
